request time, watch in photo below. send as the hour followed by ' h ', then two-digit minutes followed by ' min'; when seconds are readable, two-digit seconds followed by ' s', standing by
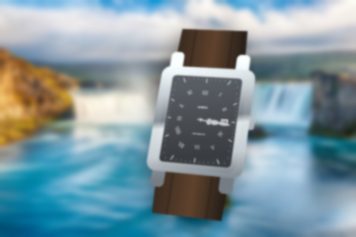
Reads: 3 h 16 min
